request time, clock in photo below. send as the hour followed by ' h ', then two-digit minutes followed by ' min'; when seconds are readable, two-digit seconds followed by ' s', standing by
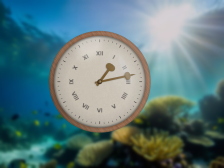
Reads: 1 h 13 min
